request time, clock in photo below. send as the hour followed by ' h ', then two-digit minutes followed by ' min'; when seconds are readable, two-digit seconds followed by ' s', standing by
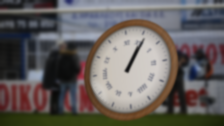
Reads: 12 h 01 min
